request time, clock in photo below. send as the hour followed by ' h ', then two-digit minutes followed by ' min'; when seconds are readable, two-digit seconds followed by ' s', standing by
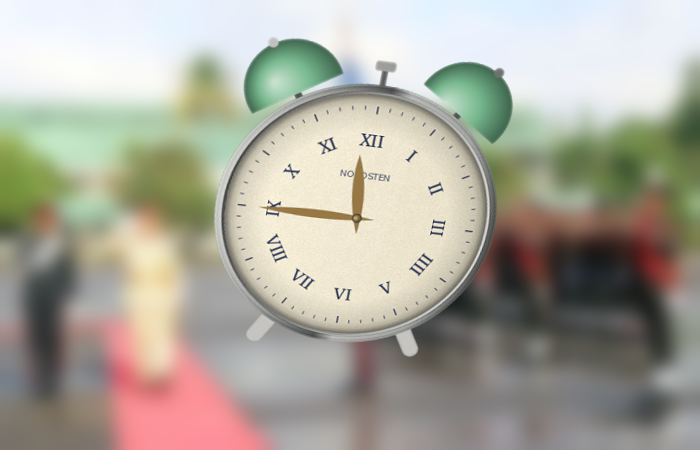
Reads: 11 h 45 min
